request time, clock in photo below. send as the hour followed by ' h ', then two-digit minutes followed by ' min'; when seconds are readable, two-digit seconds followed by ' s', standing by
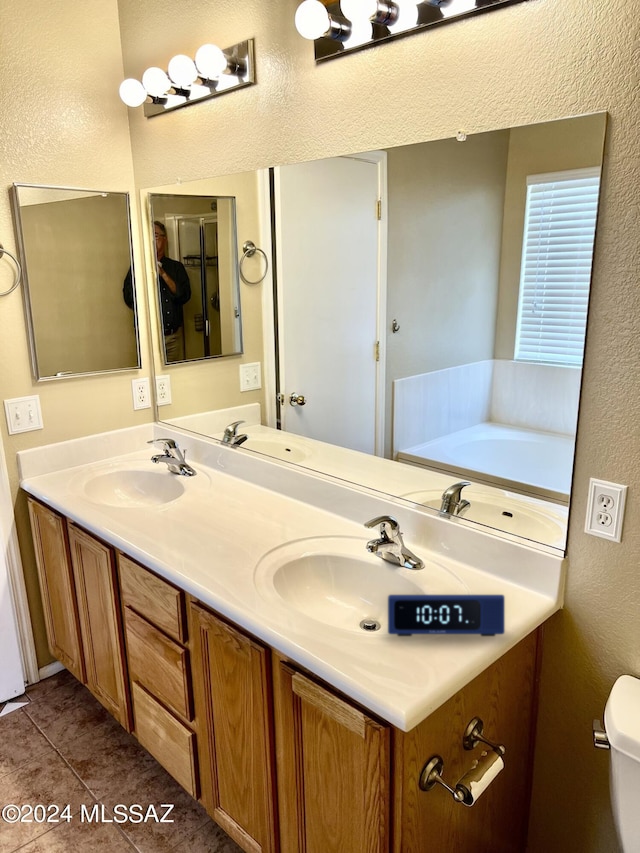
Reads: 10 h 07 min
